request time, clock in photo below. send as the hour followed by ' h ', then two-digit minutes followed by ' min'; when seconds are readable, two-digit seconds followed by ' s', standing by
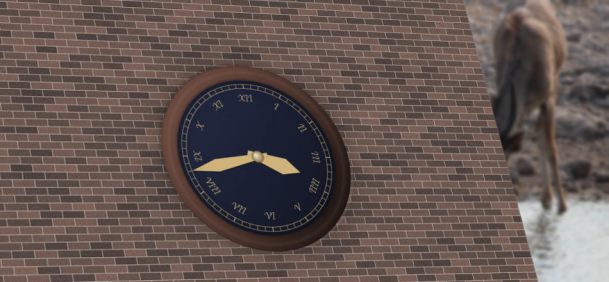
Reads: 3 h 43 min
